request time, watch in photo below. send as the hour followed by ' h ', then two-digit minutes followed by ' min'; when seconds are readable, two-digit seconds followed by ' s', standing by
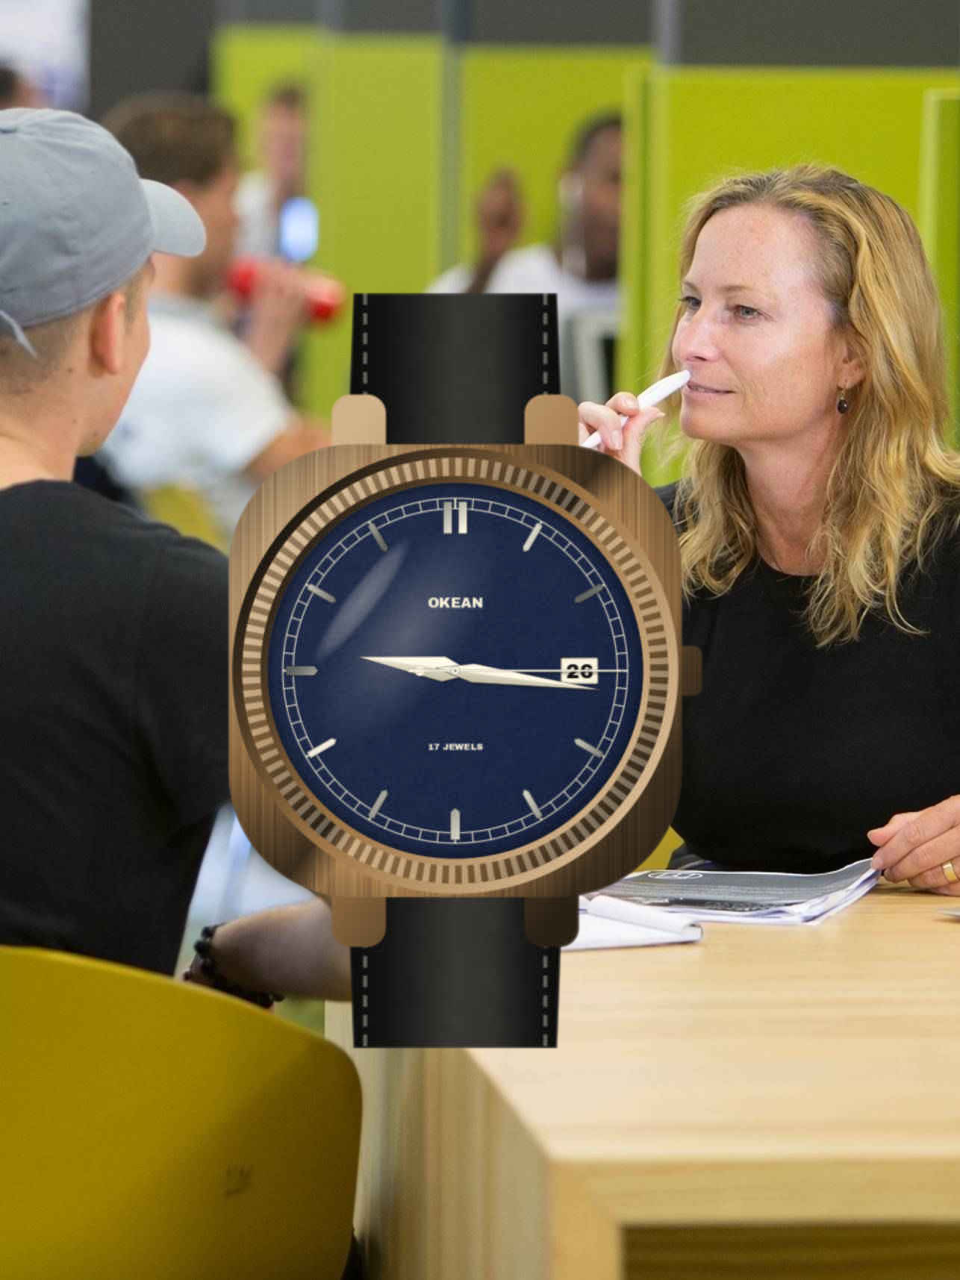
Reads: 9 h 16 min 15 s
